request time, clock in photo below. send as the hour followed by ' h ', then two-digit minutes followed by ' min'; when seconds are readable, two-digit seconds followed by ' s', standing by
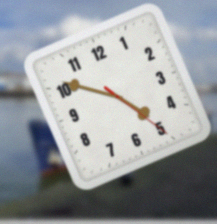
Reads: 4 h 51 min 25 s
